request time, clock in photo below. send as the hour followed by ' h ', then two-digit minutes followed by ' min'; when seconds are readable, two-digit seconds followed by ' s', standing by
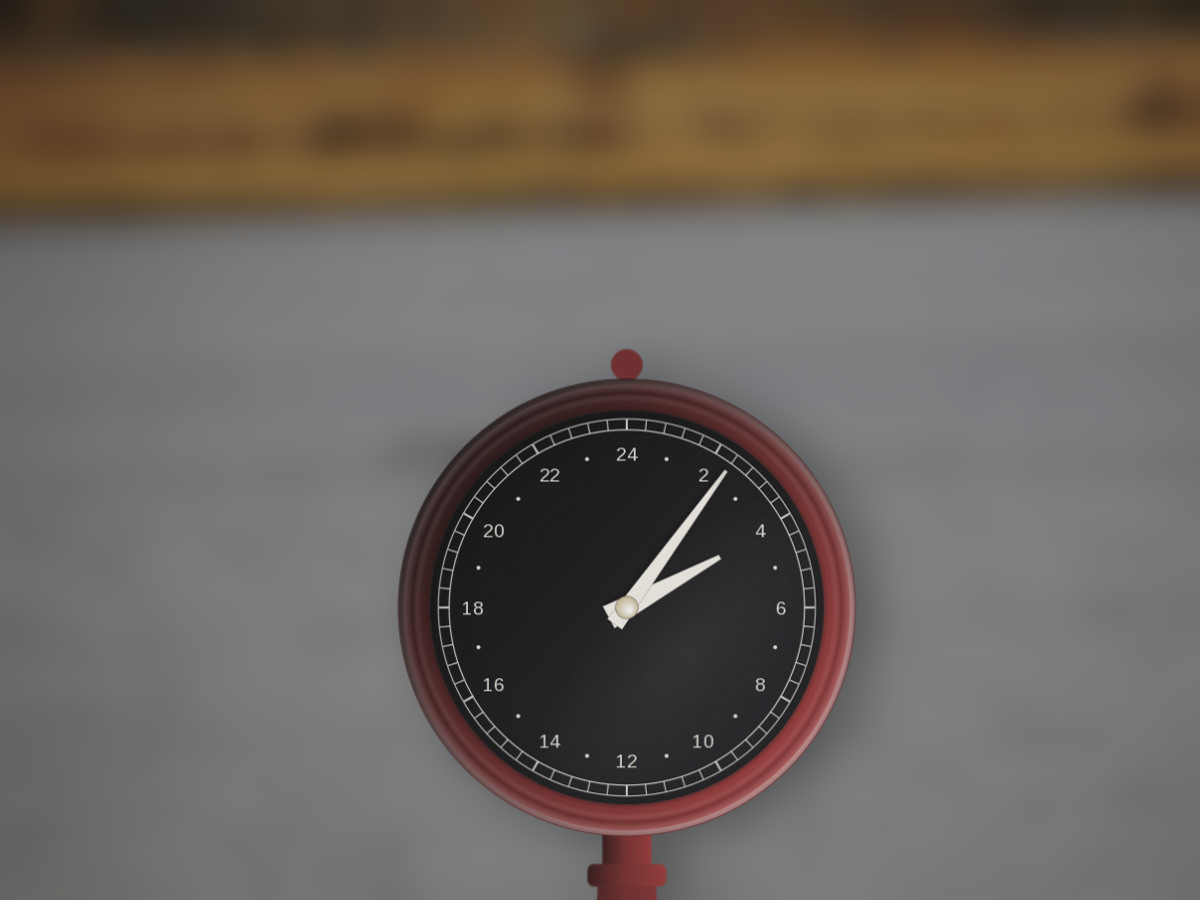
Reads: 4 h 06 min
